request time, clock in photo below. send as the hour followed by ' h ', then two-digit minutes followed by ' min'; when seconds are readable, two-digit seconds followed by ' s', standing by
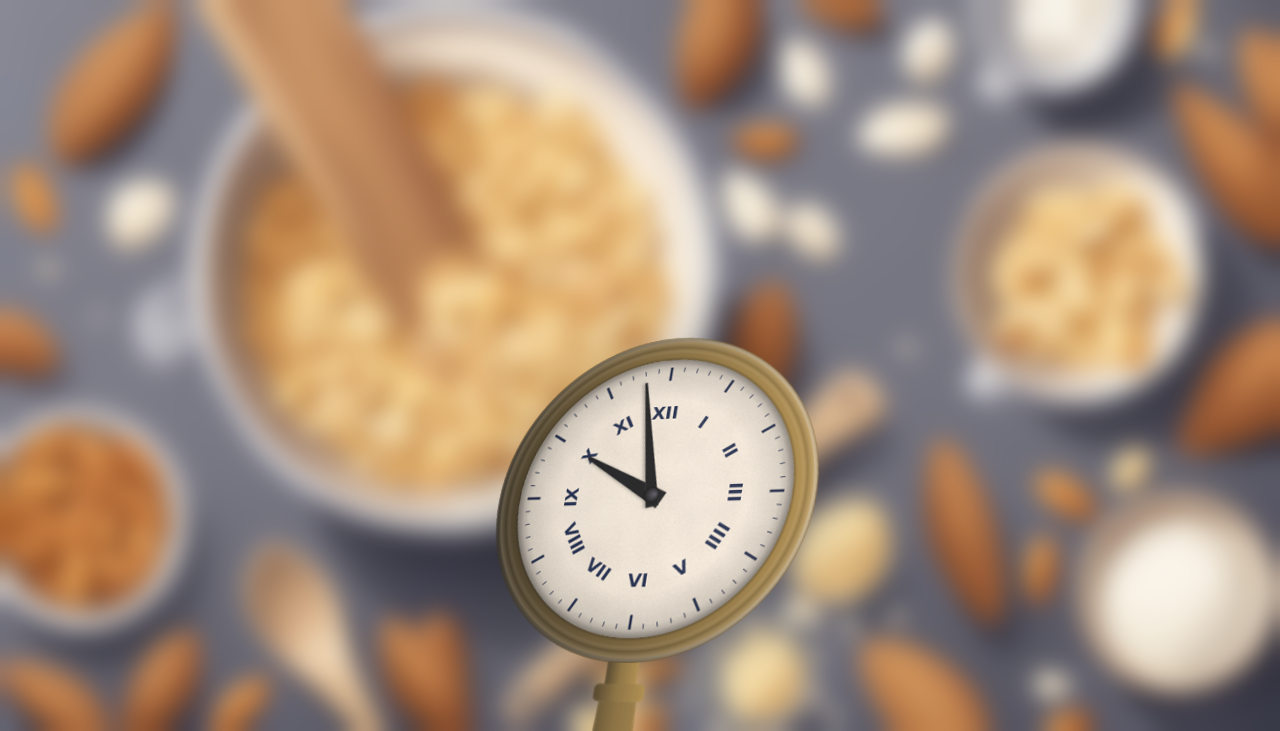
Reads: 9 h 58 min
